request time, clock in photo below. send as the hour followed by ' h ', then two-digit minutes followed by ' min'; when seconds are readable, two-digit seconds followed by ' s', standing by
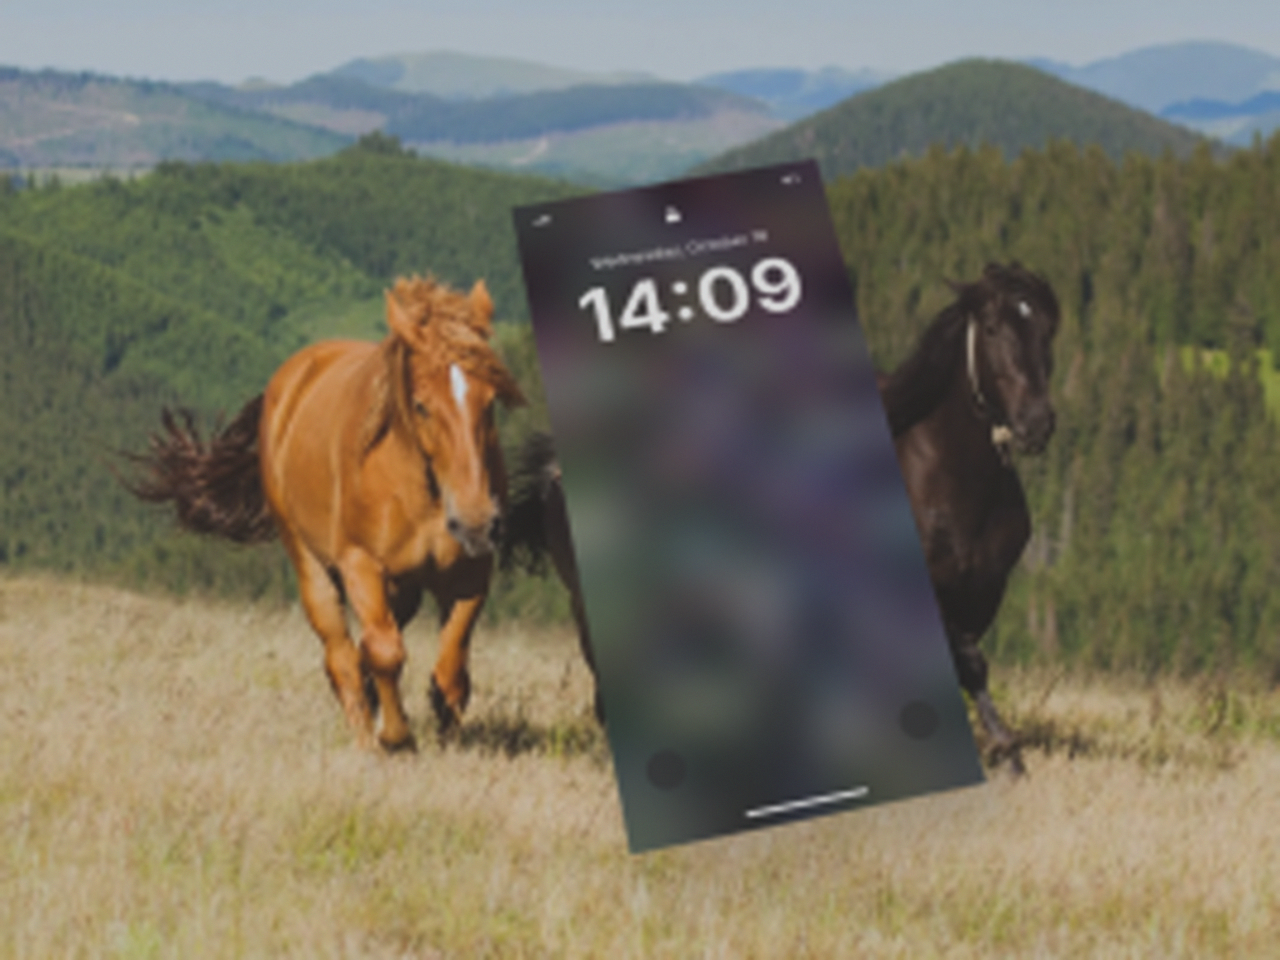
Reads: 14 h 09 min
